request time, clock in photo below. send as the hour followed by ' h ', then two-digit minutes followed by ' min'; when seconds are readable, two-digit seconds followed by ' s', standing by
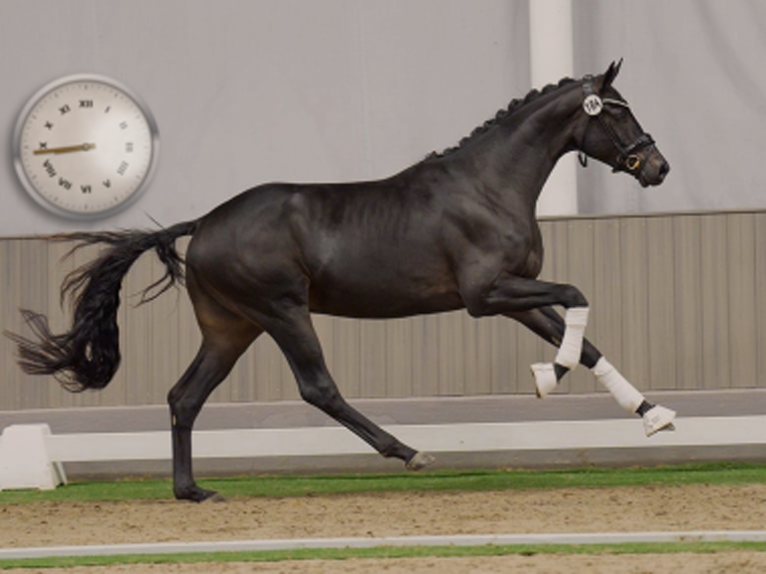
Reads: 8 h 44 min
